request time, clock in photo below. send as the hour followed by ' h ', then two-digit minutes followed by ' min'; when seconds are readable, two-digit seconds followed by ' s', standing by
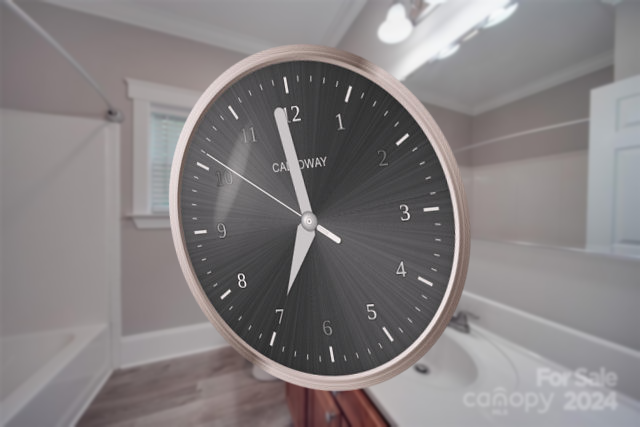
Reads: 6 h 58 min 51 s
